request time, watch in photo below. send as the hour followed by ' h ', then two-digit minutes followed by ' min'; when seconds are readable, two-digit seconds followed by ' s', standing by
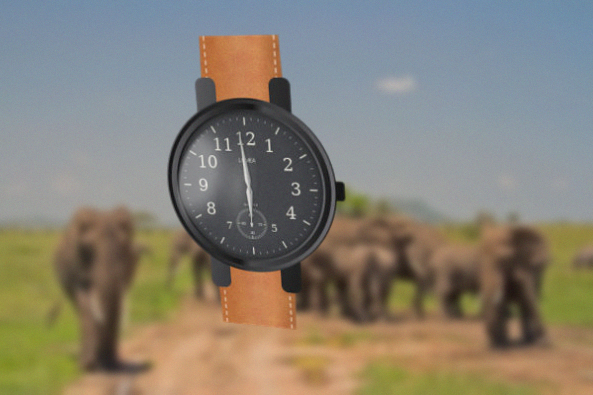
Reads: 5 h 59 min
